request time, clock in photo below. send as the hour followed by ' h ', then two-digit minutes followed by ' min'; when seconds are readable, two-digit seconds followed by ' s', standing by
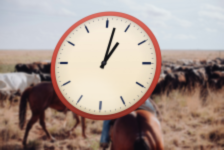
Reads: 1 h 02 min
